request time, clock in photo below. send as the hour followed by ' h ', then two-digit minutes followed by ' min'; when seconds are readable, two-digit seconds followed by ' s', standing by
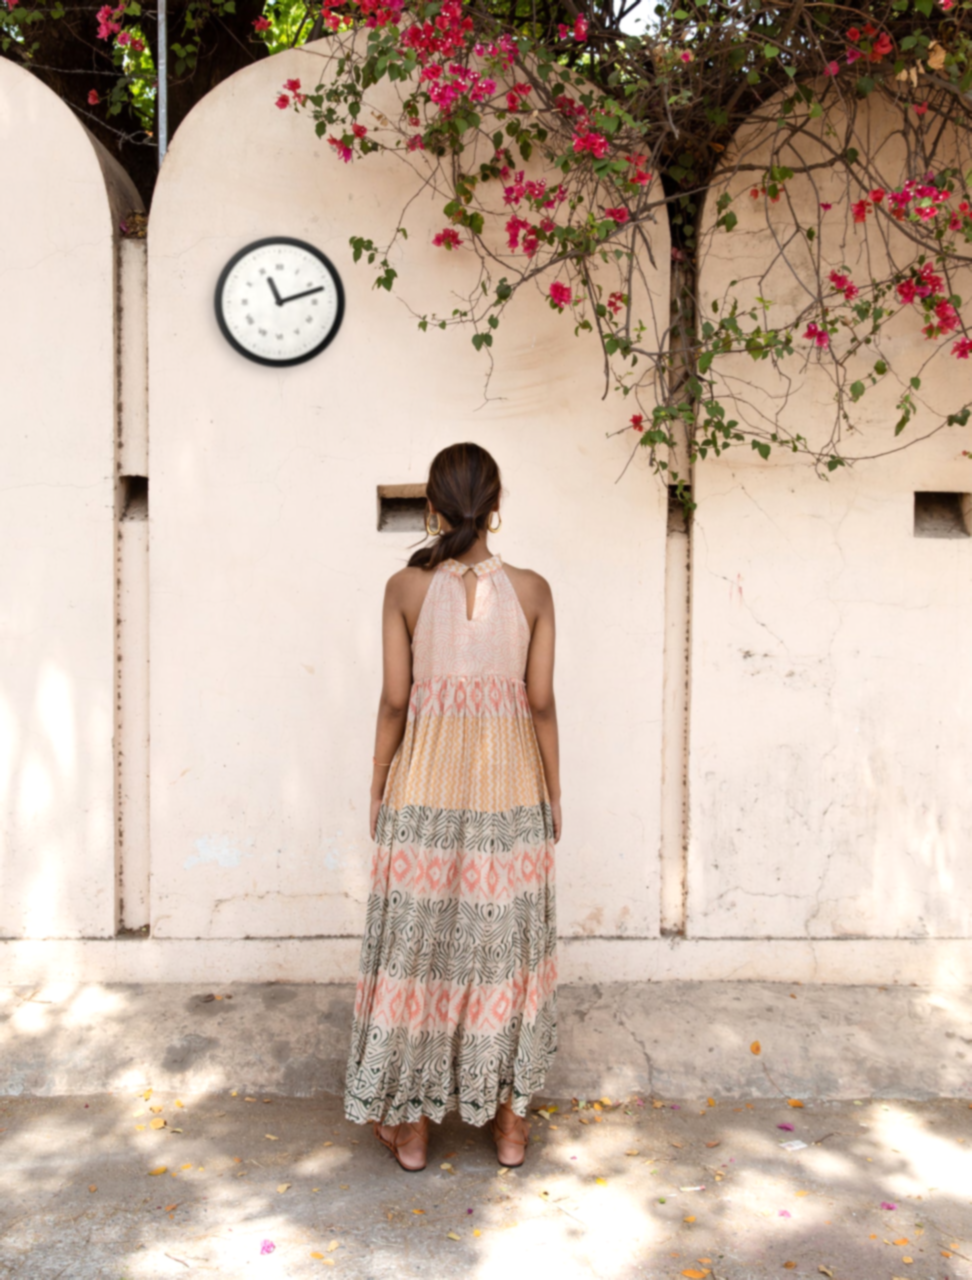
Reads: 11 h 12 min
